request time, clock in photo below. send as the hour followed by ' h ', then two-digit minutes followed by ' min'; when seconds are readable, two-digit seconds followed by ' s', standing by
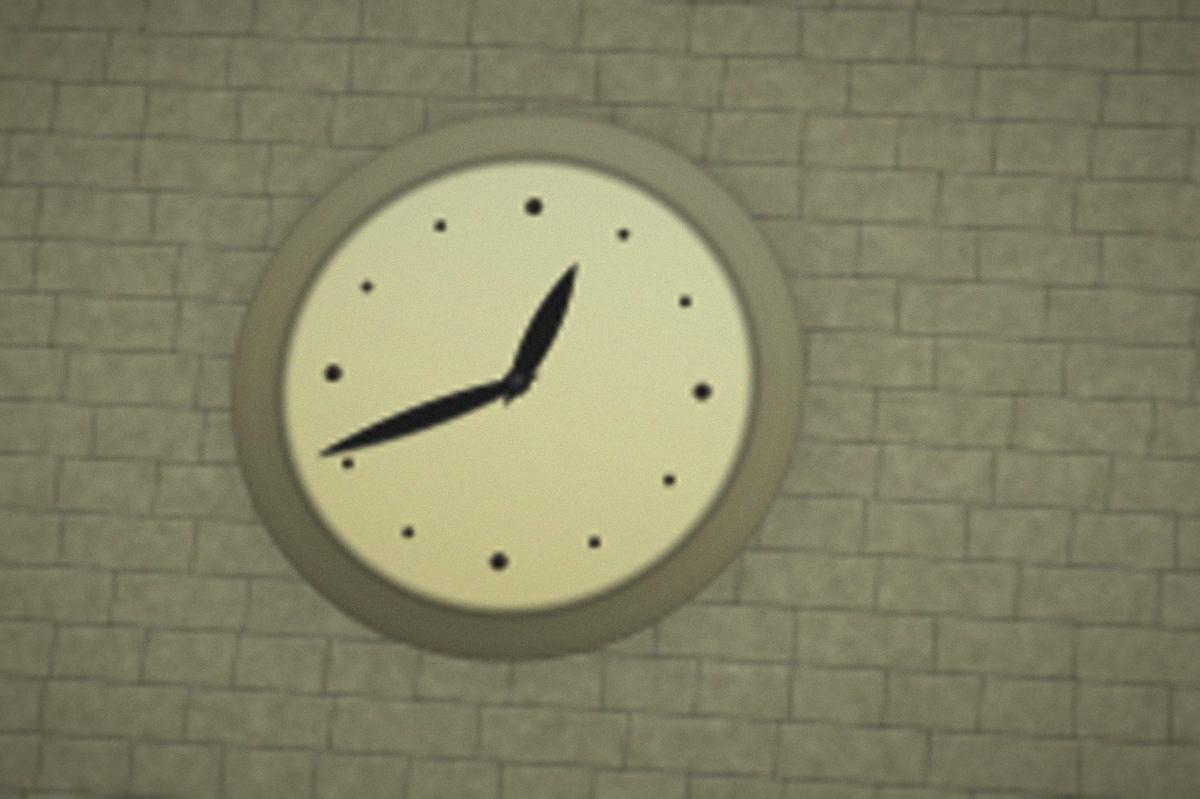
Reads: 12 h 41 min
